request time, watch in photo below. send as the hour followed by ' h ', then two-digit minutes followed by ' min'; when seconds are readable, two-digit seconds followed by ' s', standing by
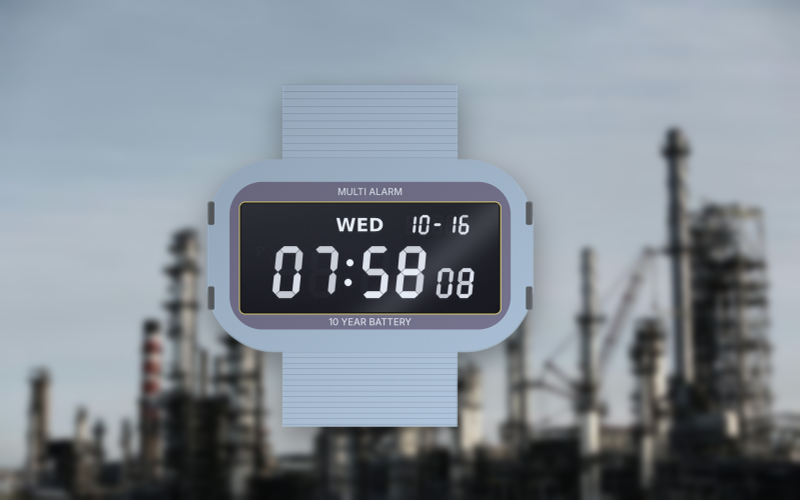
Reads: 7 h 58 min 08 s
